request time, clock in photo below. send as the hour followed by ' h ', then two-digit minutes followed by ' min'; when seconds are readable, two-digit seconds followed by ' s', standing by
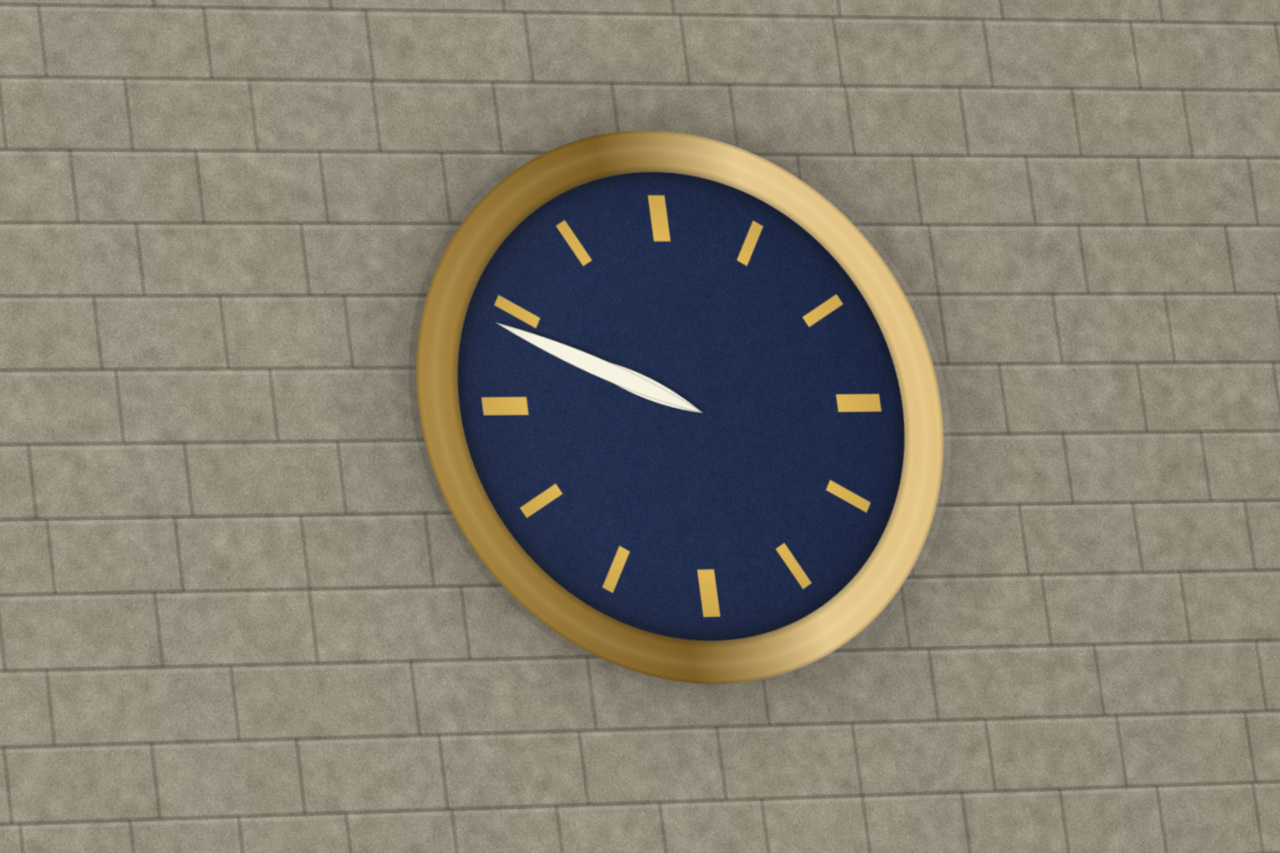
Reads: 9 h 49 min
